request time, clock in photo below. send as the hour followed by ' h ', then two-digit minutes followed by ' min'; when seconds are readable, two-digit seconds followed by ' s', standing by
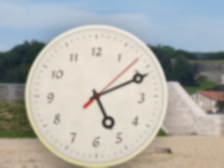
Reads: 5 h 11 min 08 s
